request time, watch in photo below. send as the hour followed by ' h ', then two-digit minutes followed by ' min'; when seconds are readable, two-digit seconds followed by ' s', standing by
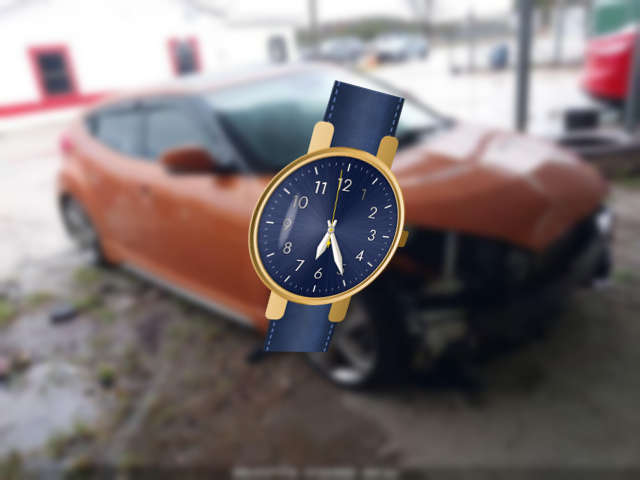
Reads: 6 h 24 min 59 s
